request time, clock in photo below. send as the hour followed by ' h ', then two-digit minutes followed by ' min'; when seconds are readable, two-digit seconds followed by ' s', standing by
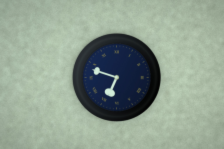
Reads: 6 h 48 min
